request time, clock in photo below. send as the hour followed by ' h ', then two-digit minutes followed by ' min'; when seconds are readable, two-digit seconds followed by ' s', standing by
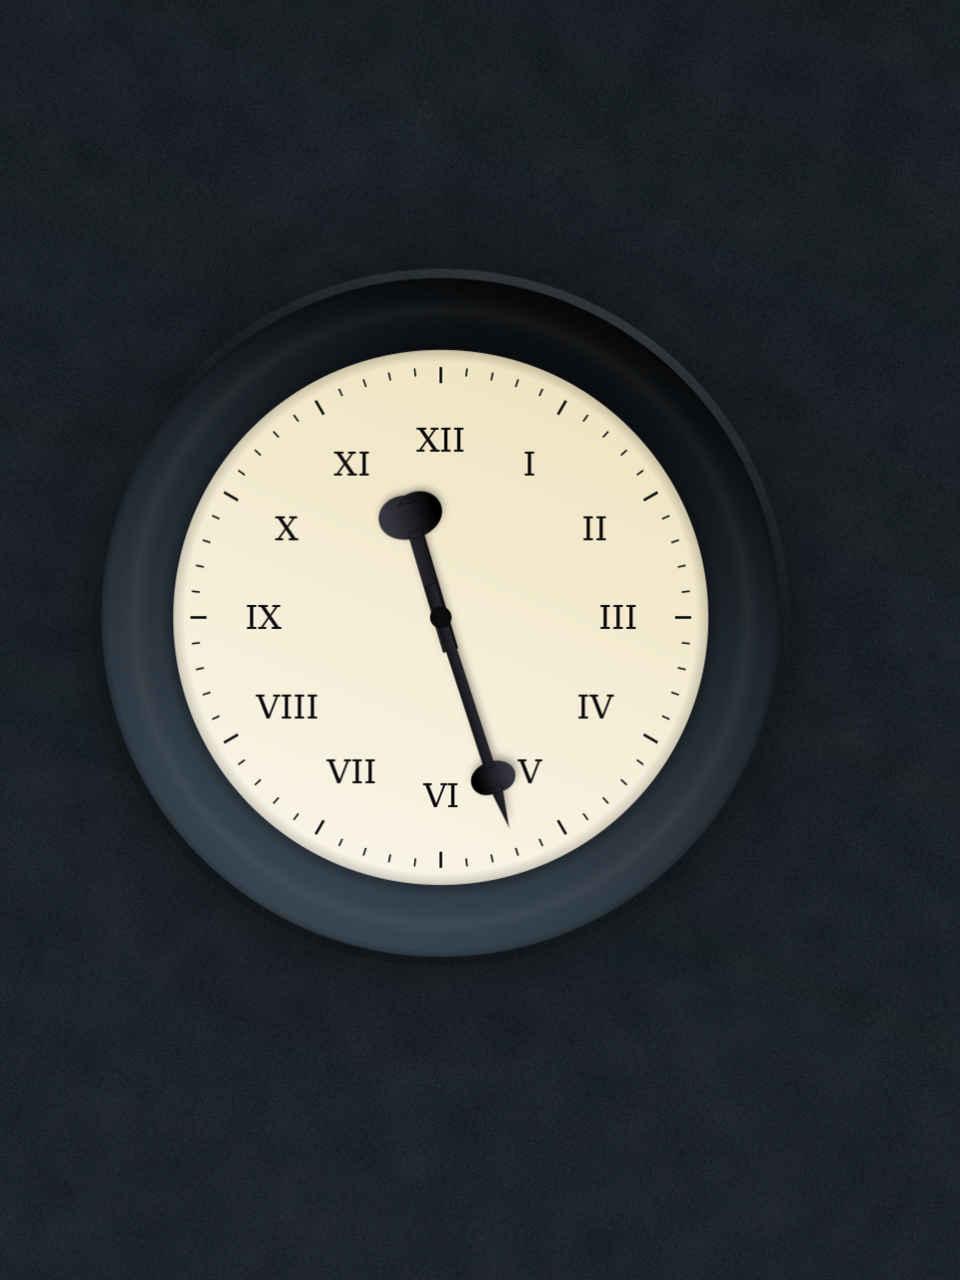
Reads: 11 h 27 min
